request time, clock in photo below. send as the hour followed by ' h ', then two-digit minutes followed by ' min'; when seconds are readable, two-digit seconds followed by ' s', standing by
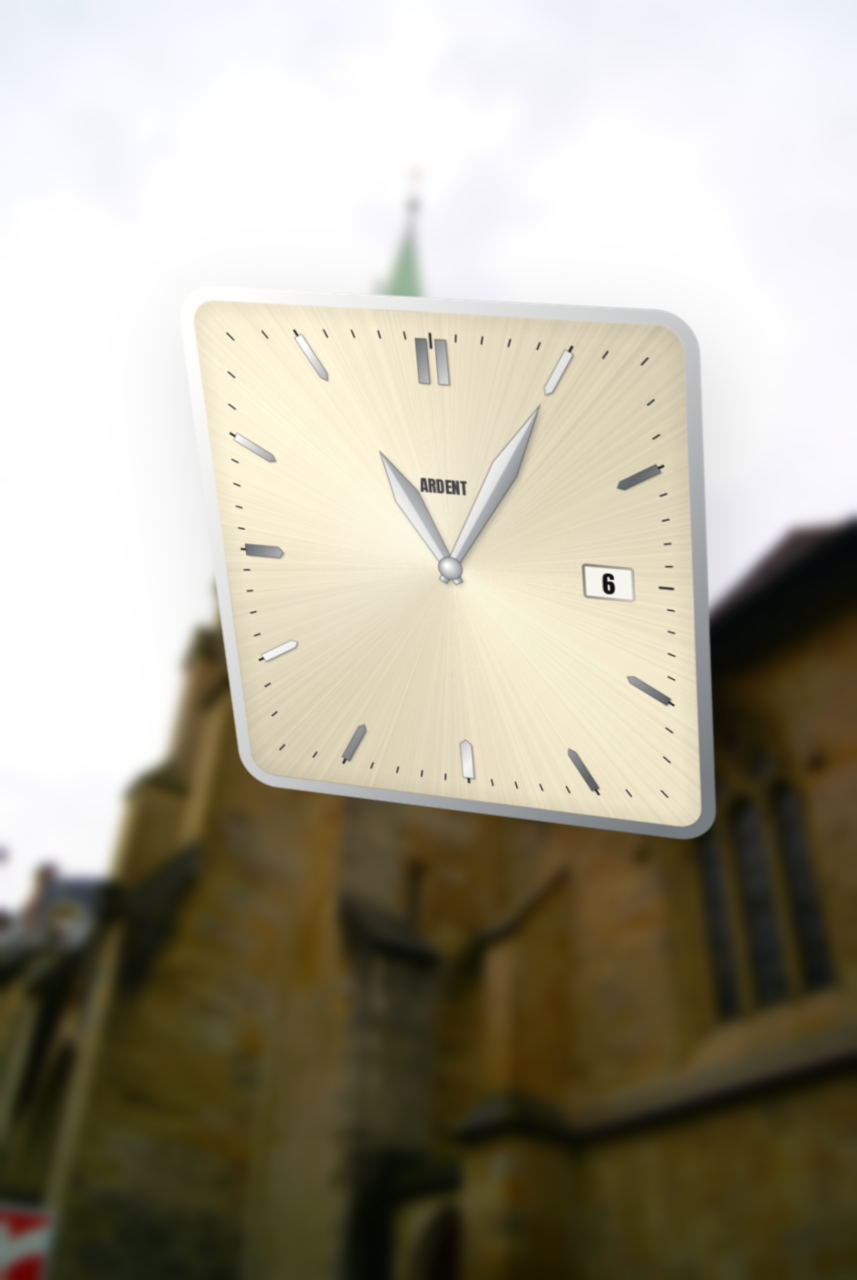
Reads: 11 h 05 min
